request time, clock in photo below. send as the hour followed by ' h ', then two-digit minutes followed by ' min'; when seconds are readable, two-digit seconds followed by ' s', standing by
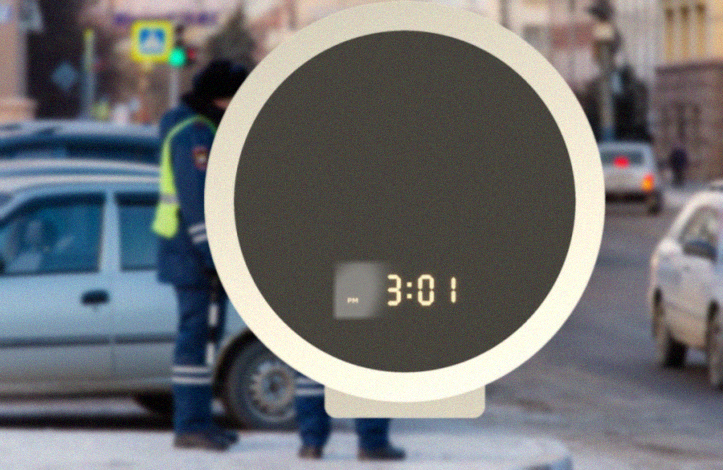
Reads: 3 h 01 min
